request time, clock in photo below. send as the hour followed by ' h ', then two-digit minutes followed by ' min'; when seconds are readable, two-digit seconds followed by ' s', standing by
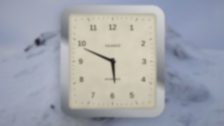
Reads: 5 h 49 min
